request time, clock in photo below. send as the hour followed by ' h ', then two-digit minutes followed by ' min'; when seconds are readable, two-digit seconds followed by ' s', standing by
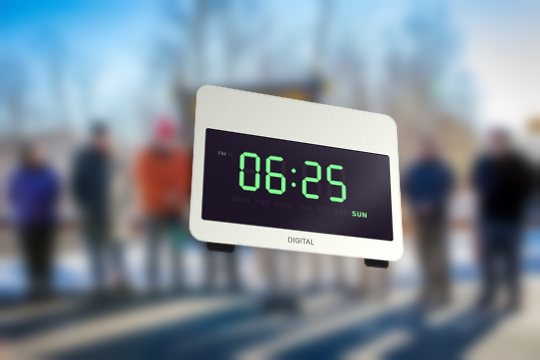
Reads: 6 h 25 min
